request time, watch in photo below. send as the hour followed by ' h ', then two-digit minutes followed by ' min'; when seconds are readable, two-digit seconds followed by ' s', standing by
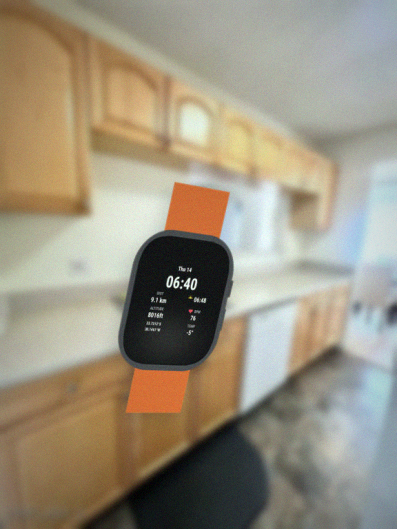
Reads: 6 h 40 min
